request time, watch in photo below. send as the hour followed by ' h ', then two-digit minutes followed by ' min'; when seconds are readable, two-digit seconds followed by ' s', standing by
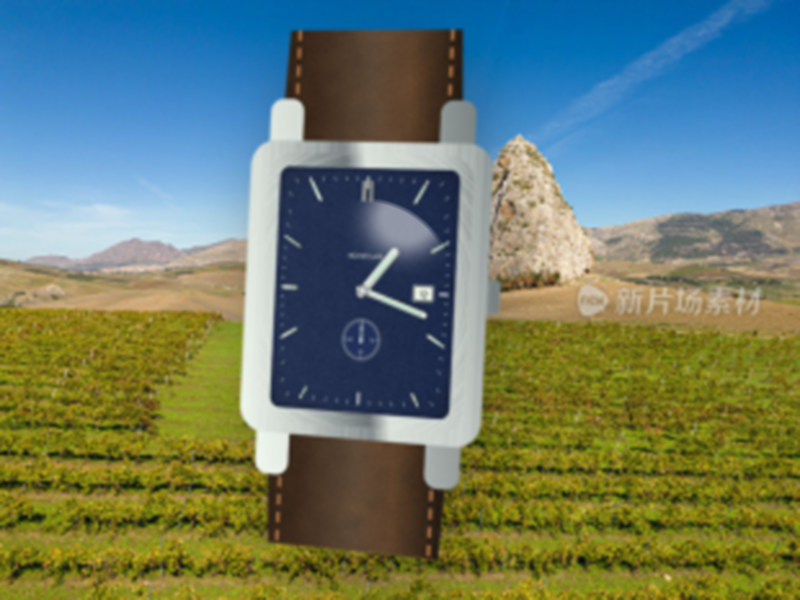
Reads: 1 h 18 min
